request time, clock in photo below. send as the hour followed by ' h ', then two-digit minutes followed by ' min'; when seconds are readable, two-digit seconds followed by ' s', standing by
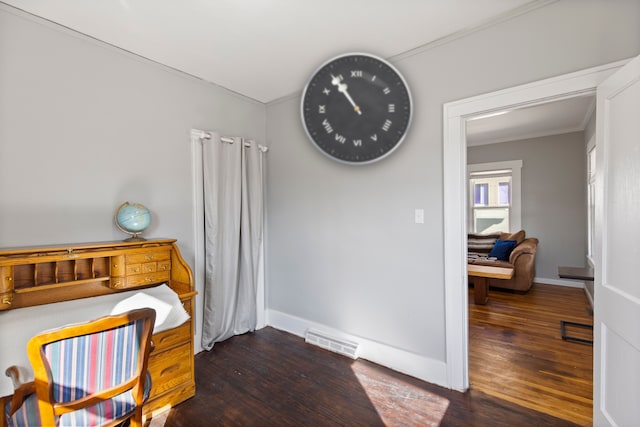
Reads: 10 h 54 min
